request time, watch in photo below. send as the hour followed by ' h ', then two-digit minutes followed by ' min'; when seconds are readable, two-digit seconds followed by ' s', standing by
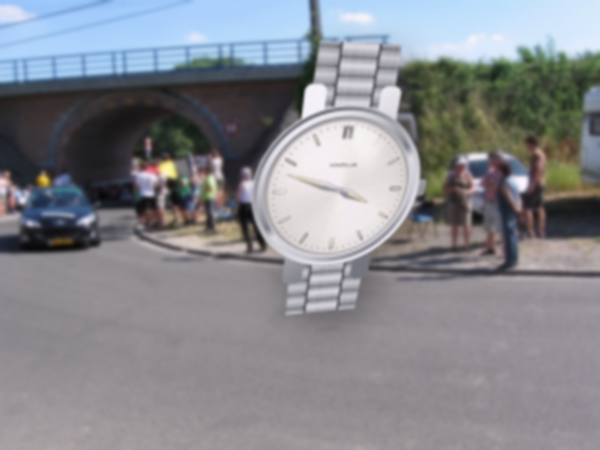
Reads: 3 h 48 min
